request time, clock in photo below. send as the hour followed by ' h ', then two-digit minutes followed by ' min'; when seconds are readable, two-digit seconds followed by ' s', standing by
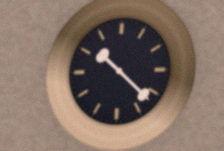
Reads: 10 h 22 min
